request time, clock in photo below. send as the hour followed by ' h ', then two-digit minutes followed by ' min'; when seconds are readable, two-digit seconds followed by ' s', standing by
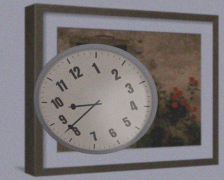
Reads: 9 h 42 min
